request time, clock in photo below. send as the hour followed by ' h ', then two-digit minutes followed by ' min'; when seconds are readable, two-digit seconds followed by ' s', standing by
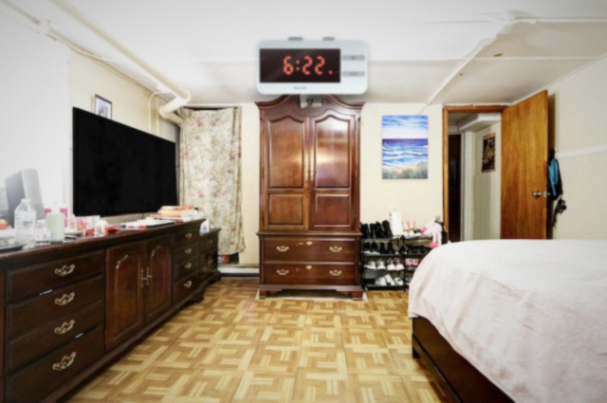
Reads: 6 h 22 min
